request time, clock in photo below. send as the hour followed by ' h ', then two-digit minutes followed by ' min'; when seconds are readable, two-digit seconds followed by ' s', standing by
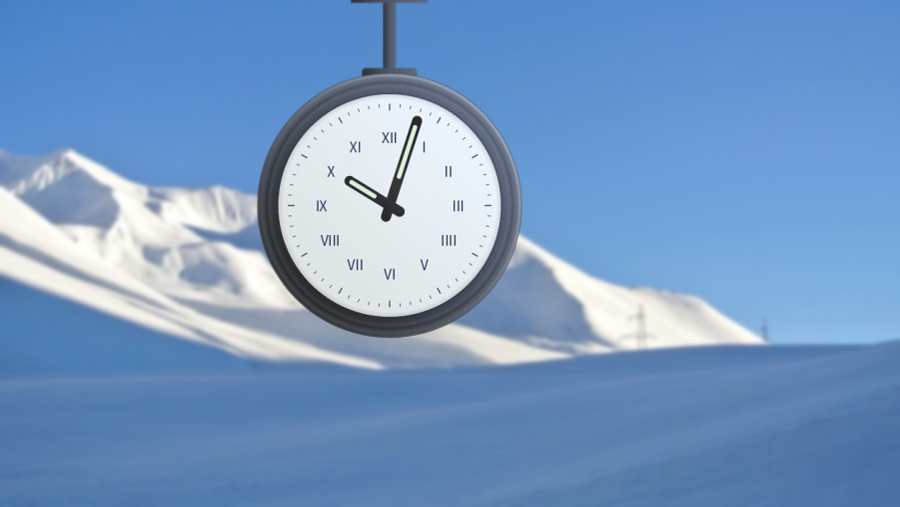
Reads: 10 h 03 min
